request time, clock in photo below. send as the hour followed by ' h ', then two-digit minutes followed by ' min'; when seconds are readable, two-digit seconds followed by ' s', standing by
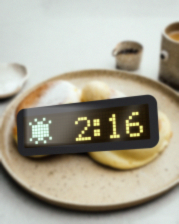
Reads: 2 h 16 min
